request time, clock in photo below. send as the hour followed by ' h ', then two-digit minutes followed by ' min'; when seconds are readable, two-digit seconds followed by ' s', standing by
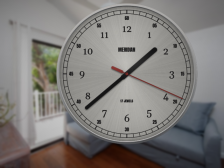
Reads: 1 h 38 min 19 s
